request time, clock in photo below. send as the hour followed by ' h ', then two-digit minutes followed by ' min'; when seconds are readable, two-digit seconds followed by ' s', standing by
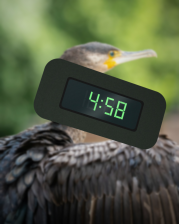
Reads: 4 h 58 min
